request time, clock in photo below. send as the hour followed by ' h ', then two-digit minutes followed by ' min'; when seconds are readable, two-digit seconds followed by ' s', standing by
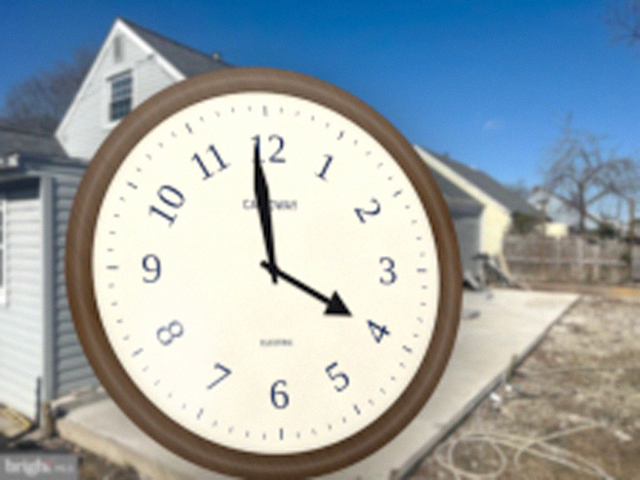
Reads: 3 h 59 min
